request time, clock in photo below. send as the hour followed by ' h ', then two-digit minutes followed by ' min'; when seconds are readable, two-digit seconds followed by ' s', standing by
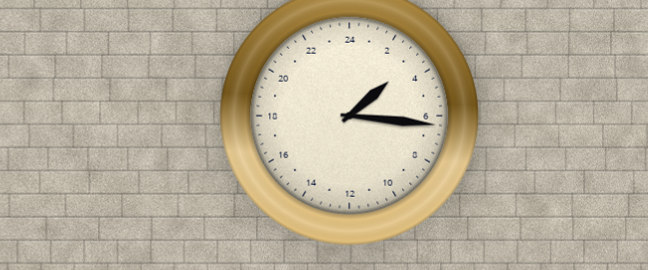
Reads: 3 h 16 min
